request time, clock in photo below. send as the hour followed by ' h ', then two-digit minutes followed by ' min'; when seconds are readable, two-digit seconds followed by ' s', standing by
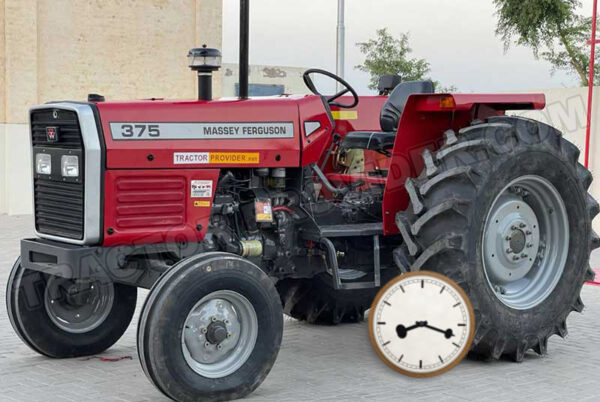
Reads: 8 h 18 min
